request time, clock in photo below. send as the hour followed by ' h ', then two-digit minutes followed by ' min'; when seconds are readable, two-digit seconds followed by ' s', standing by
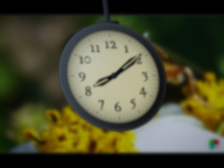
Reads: 8 h 09 min
